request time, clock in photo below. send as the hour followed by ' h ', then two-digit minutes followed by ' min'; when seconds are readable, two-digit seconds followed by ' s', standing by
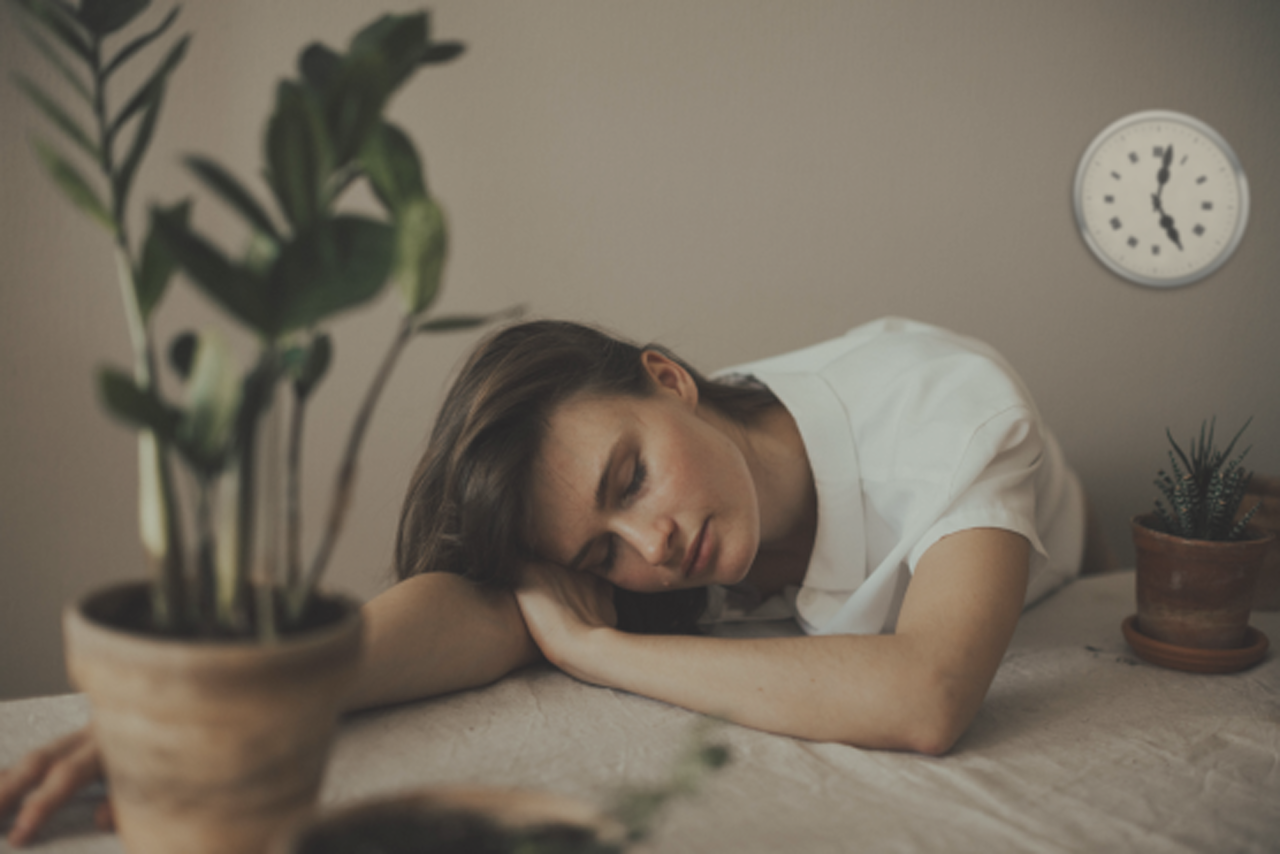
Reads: 5 h 02 min
